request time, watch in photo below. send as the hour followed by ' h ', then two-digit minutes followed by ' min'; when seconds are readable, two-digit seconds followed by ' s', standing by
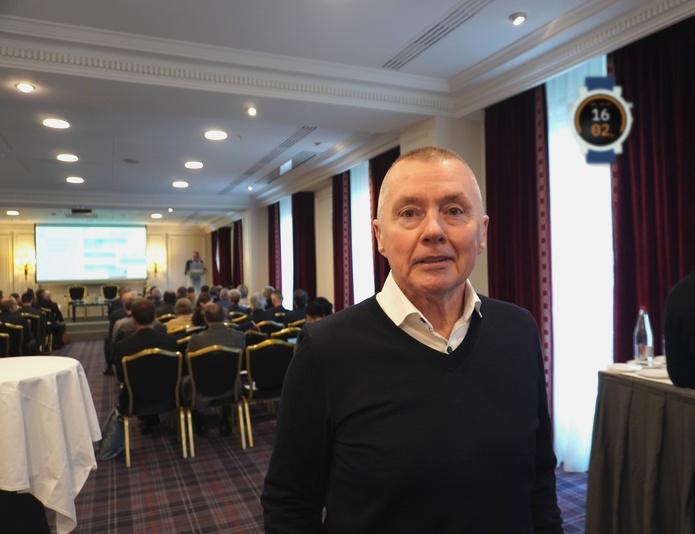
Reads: 16 h 02 min
